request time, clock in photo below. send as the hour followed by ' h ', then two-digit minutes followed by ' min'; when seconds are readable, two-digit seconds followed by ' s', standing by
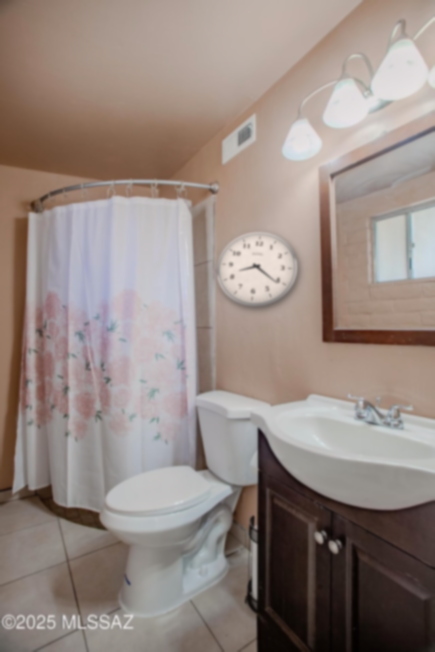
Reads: 8 h 21 min
